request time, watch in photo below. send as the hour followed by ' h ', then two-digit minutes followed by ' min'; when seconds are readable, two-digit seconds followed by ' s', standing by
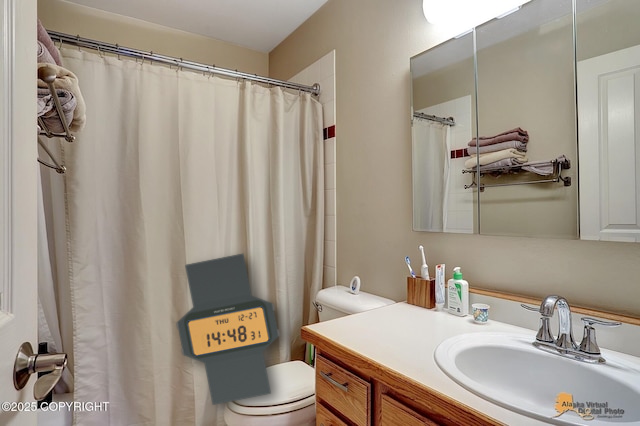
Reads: 14 h 48 min
